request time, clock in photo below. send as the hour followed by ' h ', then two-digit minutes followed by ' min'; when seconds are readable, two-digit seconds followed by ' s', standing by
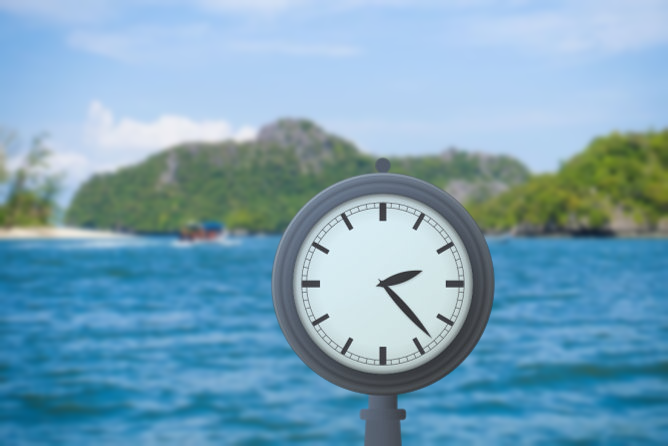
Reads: 2 h 23 min
